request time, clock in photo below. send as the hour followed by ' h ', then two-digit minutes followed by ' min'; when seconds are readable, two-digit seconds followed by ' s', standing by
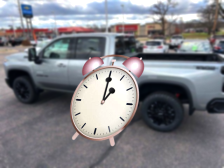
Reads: 1 h 00 min
